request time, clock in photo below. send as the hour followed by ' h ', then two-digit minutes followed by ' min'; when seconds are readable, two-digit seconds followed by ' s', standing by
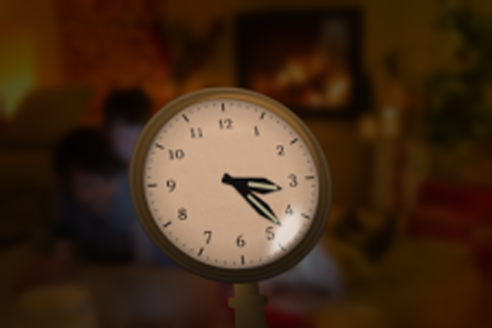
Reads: 3 h 23 min
